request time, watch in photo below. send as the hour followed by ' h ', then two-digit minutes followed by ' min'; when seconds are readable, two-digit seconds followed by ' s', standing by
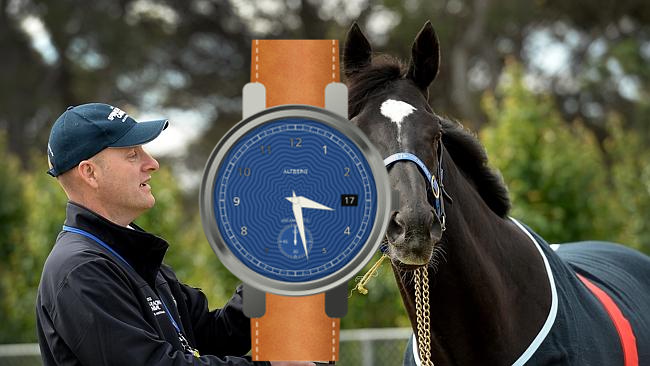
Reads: 3 h 28 min
